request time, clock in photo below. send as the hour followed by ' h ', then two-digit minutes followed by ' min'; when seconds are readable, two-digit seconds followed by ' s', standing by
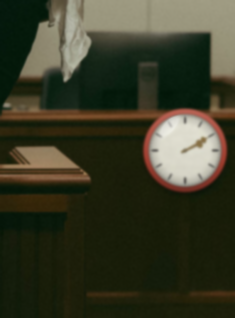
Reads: 2 h 10 min
